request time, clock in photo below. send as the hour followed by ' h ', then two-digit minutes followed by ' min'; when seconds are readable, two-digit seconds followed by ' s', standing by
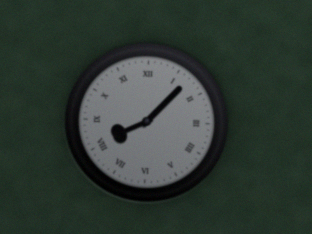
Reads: 8 h 07 min
